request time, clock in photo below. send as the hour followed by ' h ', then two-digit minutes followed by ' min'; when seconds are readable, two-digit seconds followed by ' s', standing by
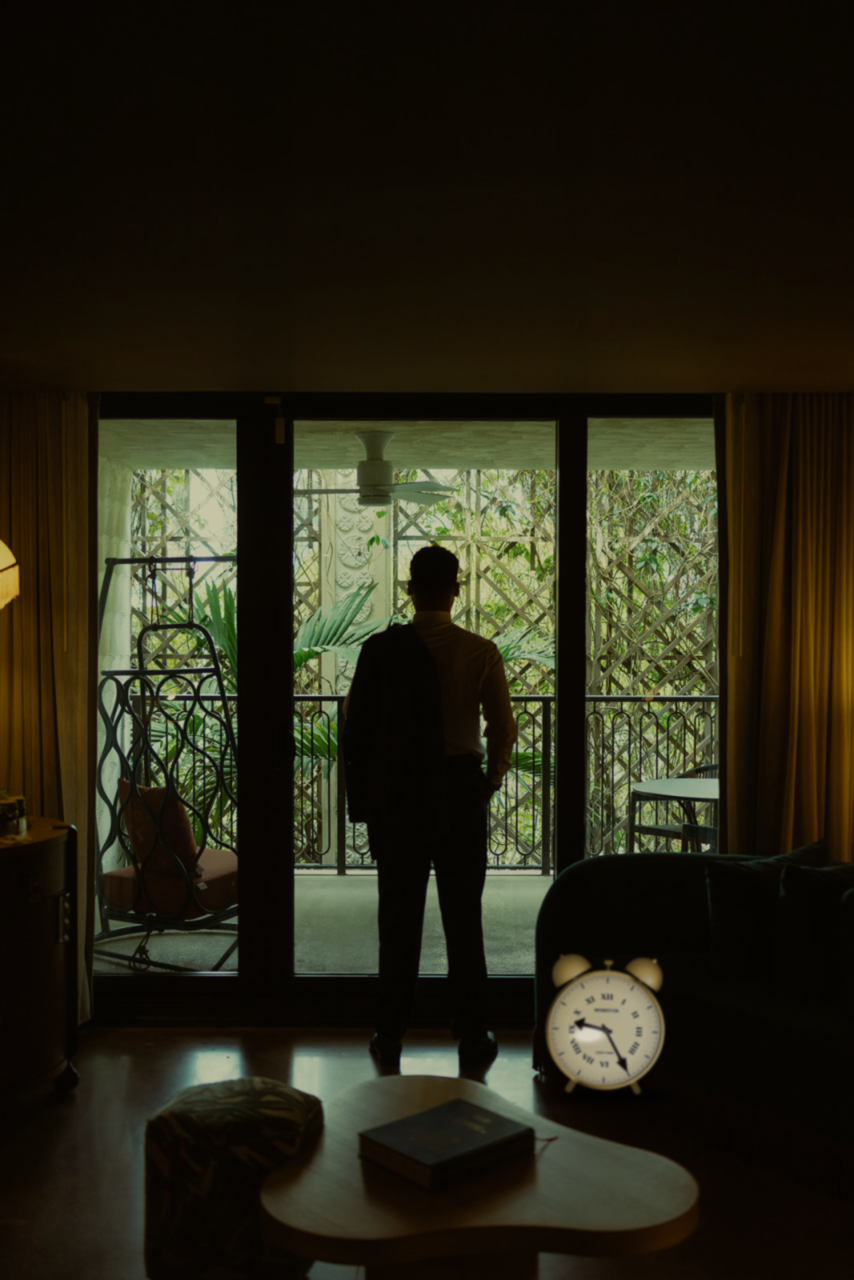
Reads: 9 h 25 min
